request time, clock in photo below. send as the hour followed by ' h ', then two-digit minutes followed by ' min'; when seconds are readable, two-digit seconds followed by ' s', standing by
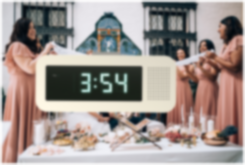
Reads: 3 h 54 min
